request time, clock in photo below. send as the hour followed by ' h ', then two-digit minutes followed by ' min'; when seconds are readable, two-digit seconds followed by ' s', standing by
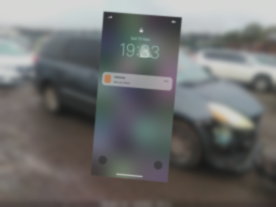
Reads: 19 h 33 min
